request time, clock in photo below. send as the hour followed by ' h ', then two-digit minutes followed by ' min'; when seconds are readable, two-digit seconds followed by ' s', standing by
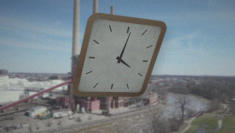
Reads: 4 h 01 min
